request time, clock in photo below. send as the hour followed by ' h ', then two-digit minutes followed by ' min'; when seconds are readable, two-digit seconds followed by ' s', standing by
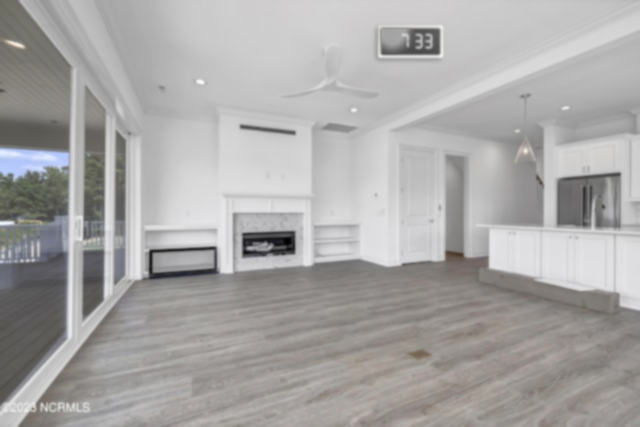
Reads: 7 h 33 min
